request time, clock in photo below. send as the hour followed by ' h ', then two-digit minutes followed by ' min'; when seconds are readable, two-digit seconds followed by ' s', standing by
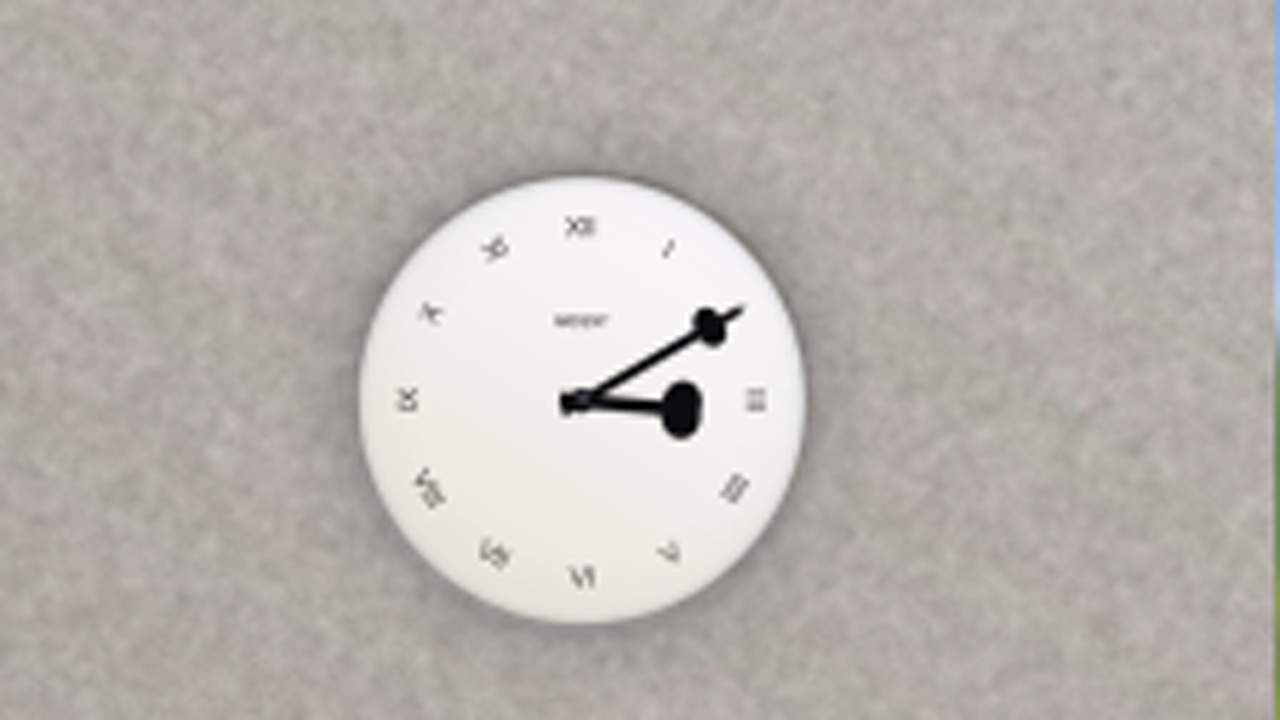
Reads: 3 h 10 min
